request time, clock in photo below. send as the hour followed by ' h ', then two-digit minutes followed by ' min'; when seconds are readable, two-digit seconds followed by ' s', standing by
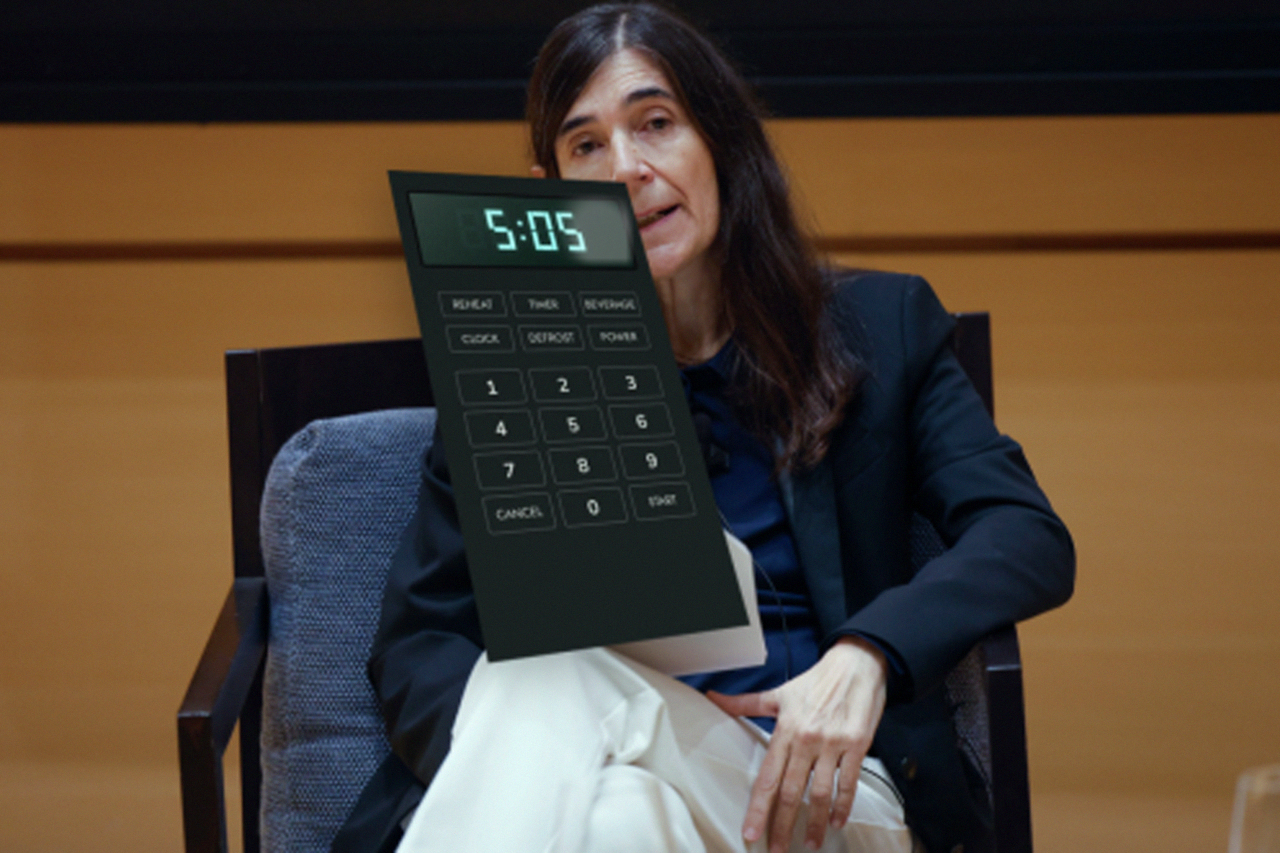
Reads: 5 h 05 min
